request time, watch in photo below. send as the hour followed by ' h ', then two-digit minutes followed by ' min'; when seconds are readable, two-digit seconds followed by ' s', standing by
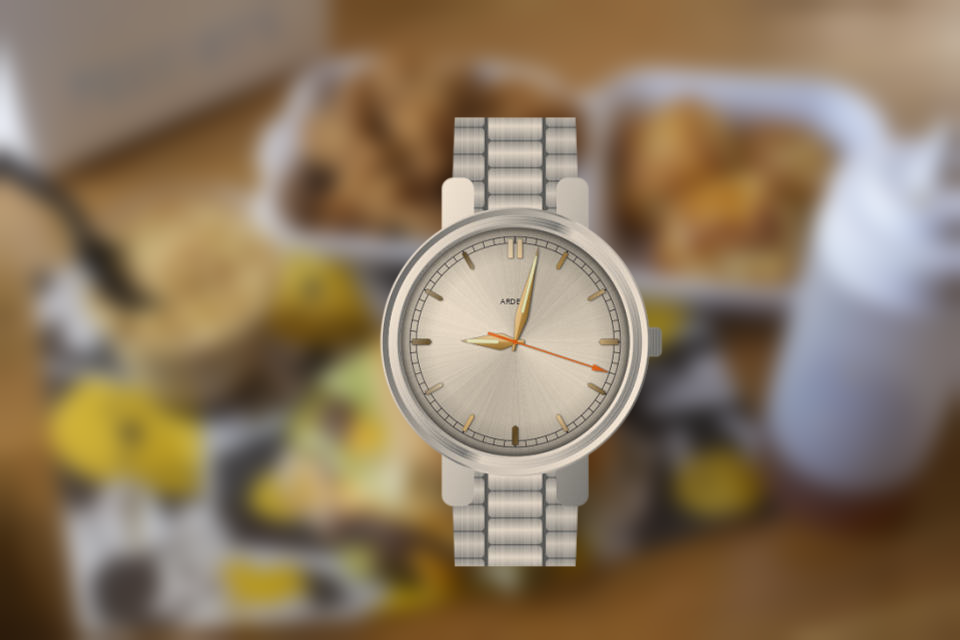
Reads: 9 h 02 min 18 s
